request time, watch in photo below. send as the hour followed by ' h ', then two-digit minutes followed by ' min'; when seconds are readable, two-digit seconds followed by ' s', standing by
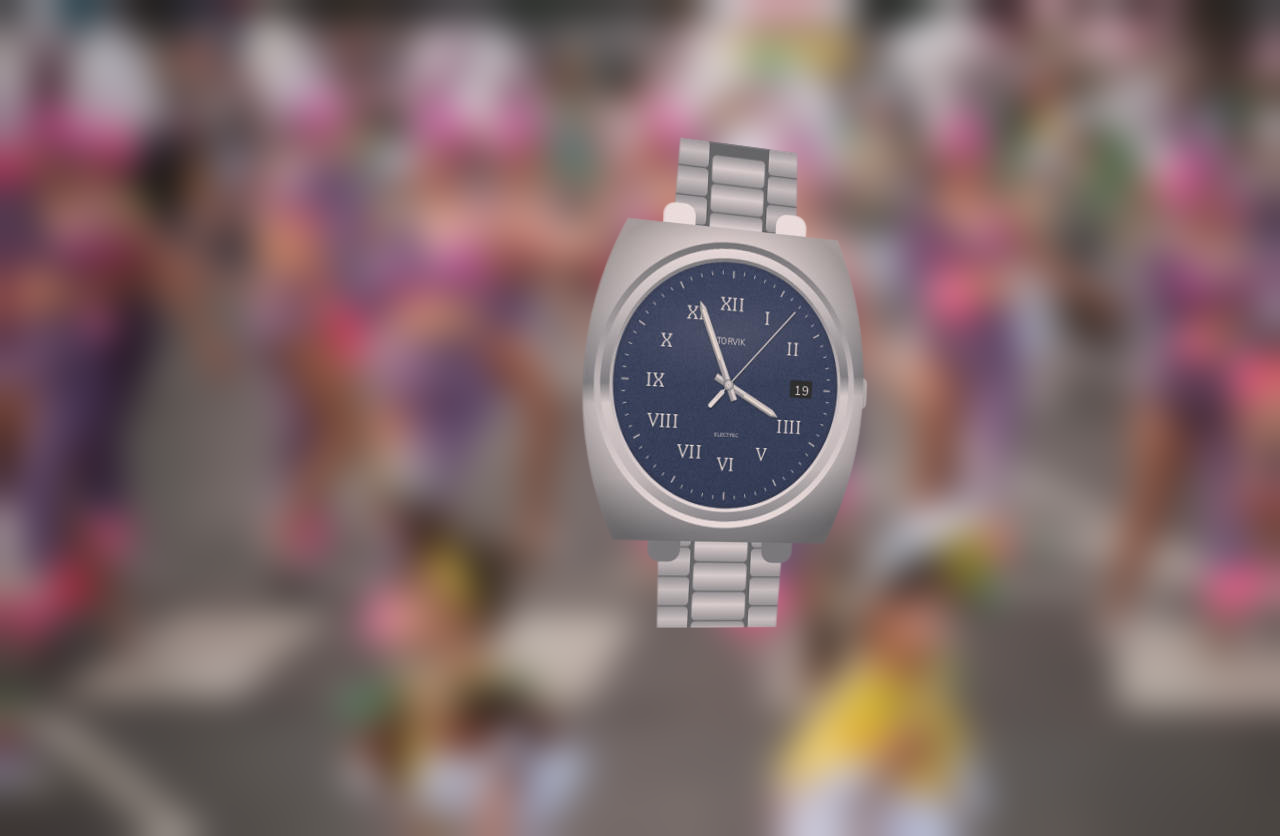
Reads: 3 h 56 min 07 s
